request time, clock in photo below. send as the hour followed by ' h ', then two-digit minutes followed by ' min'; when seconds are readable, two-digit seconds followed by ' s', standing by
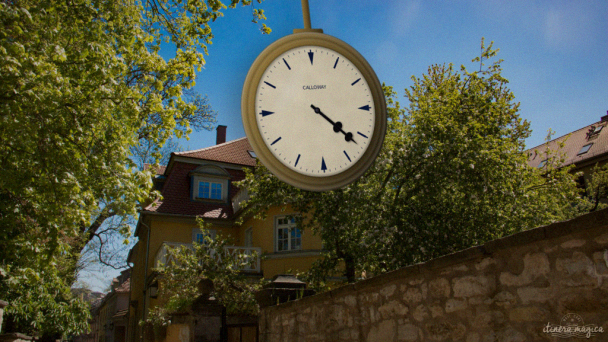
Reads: 4 h 22 min
